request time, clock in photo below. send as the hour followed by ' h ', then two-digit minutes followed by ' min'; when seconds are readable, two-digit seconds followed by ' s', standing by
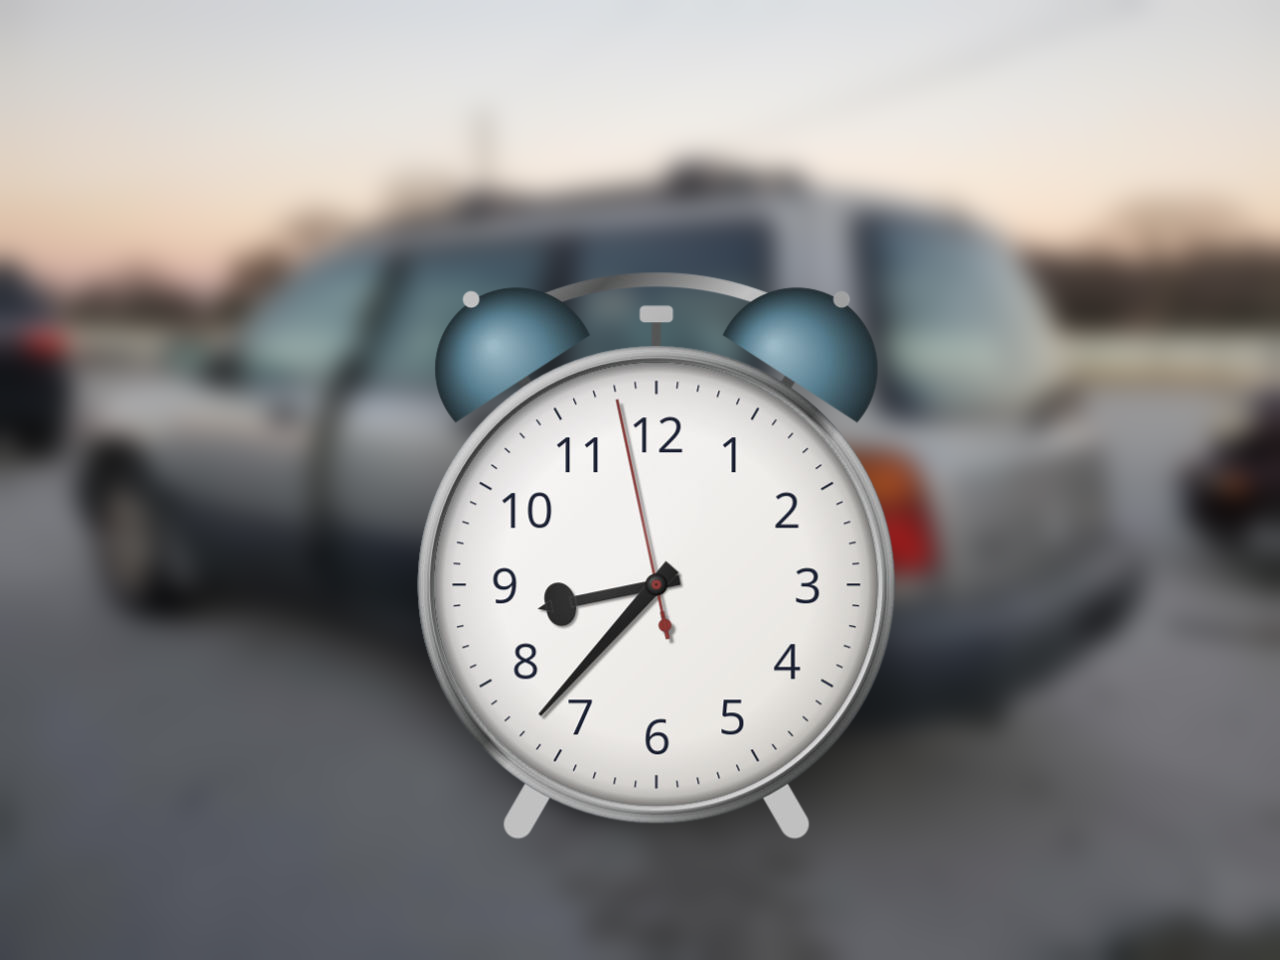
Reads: 8 h 36 min 58 s
